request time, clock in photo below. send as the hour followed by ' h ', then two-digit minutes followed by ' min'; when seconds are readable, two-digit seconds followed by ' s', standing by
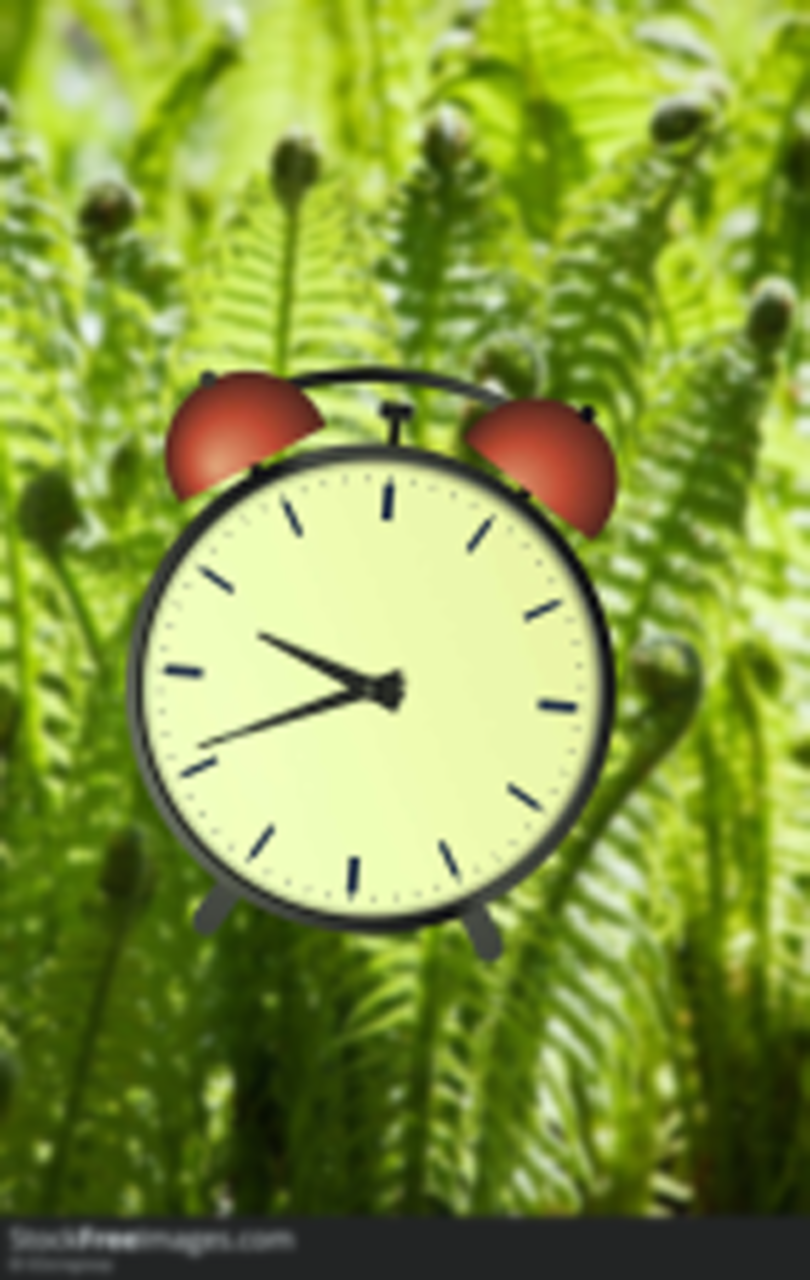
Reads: 9 h 41 min
